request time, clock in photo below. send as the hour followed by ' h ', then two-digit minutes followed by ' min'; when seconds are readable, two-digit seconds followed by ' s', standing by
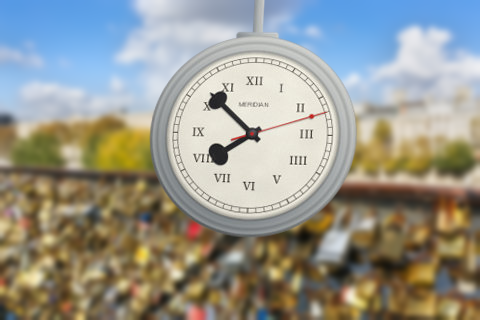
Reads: 7 h 52 min 12 s
